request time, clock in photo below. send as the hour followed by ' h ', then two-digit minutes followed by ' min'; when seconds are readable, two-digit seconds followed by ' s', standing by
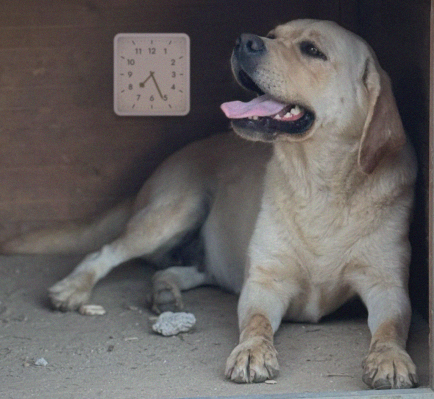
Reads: 7 h 26 min
